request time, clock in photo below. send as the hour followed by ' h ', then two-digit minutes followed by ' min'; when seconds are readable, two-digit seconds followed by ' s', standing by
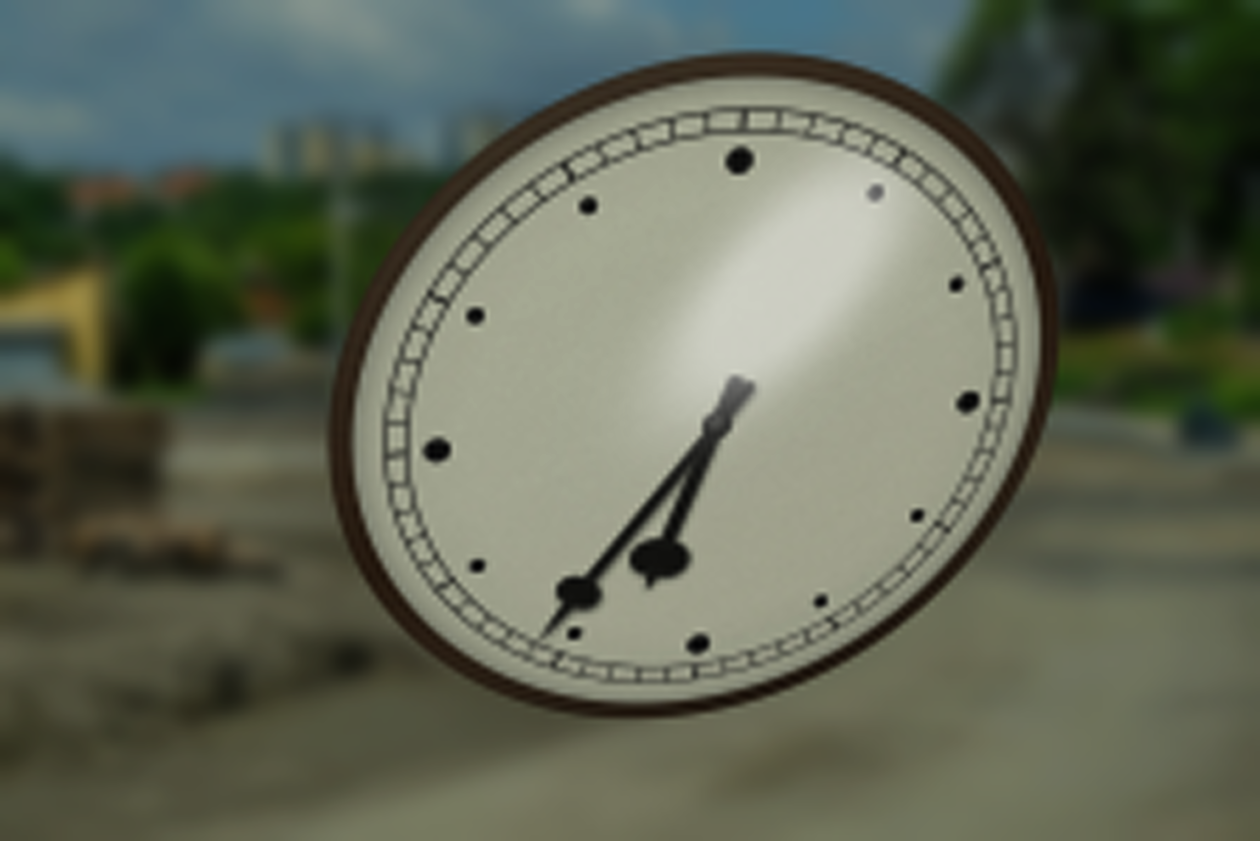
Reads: 6 h 36 min
